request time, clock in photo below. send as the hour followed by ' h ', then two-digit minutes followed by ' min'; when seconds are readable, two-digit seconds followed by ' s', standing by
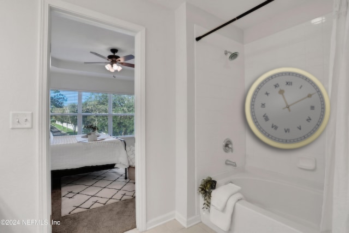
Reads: 11 h 10 min
